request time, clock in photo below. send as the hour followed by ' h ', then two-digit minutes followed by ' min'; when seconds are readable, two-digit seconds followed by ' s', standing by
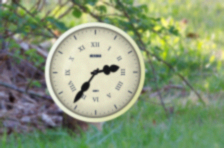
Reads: 2 h 36 min
